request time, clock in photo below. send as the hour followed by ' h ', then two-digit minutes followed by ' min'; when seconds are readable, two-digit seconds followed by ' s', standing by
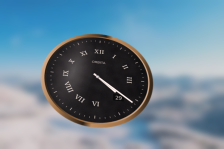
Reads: 4 h 21 min
